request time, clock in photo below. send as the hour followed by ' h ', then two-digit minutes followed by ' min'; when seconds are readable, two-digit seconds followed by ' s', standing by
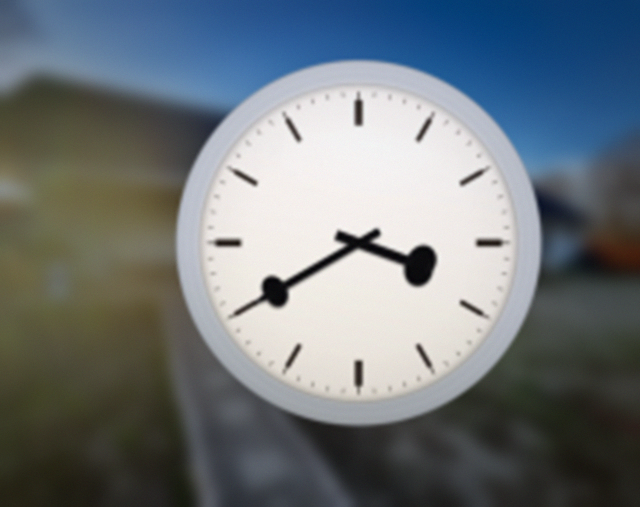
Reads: 3 h 40 min
